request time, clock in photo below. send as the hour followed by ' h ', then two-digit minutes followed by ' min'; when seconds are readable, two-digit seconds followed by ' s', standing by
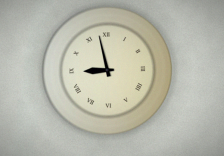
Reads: 8 h 58 min
